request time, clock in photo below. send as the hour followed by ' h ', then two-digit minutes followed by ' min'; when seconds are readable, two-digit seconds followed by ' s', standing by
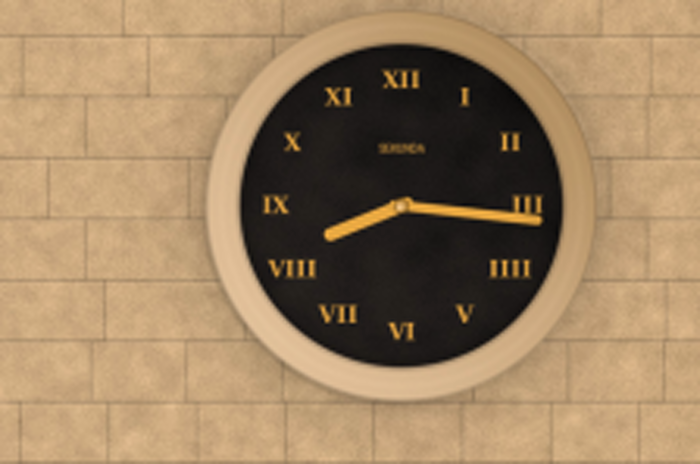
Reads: 8 h 16 min
